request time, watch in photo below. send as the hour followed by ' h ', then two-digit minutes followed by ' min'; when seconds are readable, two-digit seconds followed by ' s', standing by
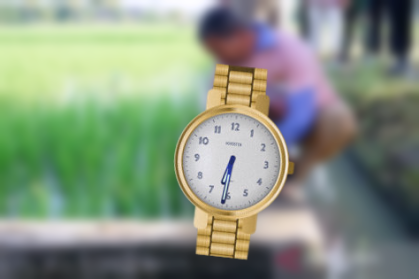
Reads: 6 h 31 min
